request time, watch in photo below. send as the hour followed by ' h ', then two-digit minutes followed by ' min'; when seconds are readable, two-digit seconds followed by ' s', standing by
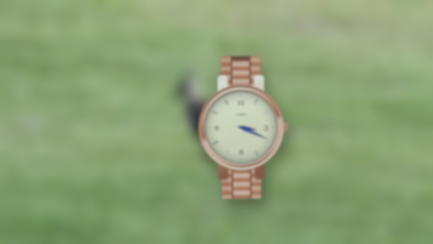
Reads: 3 h 19 min
